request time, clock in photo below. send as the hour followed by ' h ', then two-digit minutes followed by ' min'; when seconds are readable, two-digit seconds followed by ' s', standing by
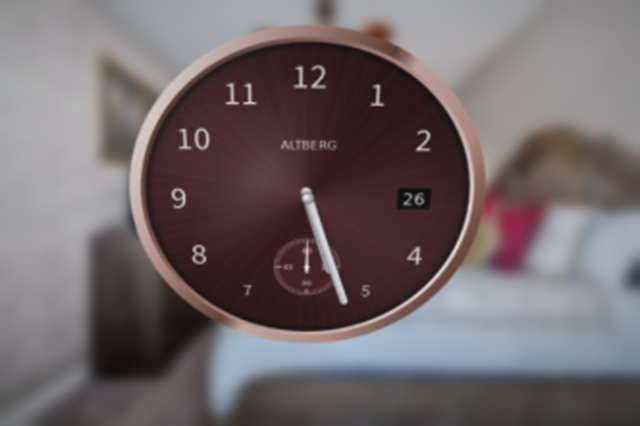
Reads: 5 h 27 min
